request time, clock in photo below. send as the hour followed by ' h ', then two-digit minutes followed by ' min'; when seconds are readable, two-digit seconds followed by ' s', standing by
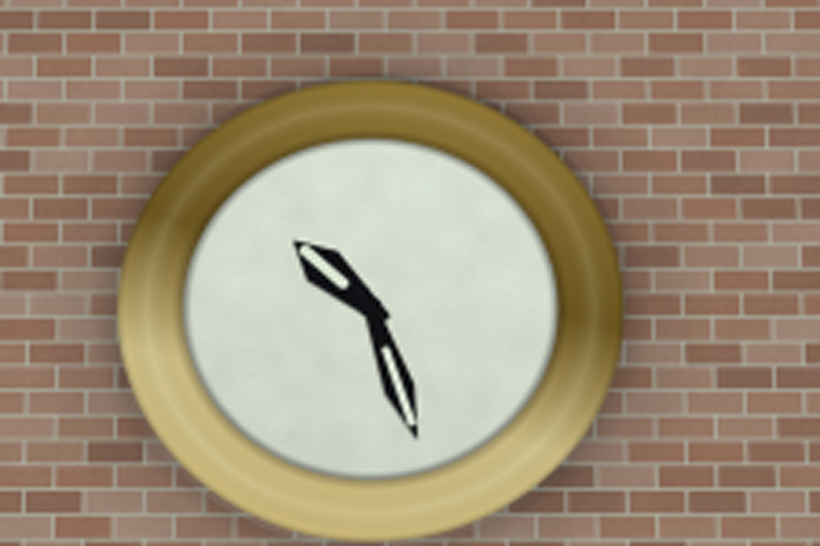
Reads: 10 h 27 min
